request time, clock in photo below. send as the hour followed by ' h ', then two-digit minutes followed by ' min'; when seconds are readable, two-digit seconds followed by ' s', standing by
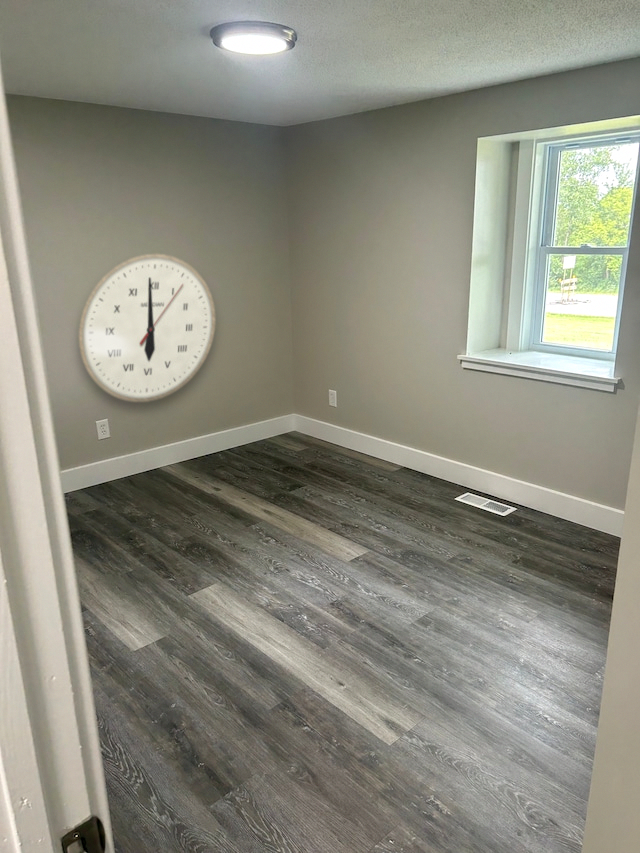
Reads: 5 h 59 min 06 s
